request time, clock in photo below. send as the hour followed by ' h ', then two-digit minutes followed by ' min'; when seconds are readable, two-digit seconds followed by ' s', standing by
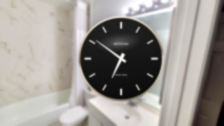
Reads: 6 h 51 min
